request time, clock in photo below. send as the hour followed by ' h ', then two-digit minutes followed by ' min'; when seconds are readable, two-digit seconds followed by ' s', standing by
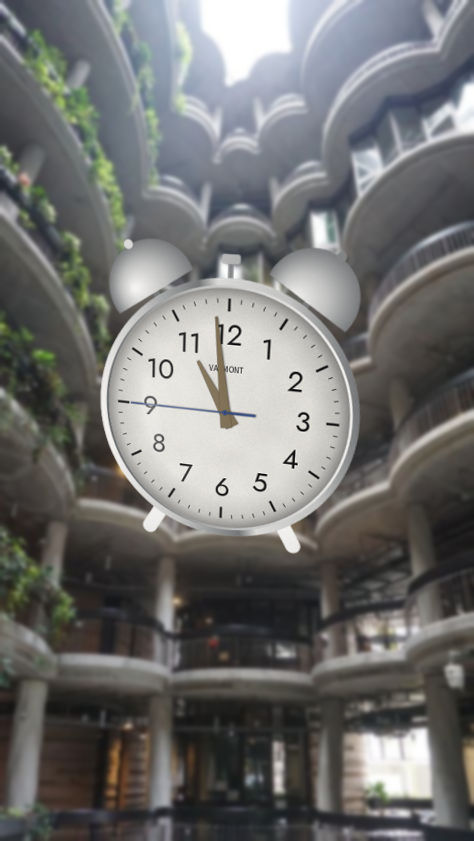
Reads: 10 h 58 min 45 s
